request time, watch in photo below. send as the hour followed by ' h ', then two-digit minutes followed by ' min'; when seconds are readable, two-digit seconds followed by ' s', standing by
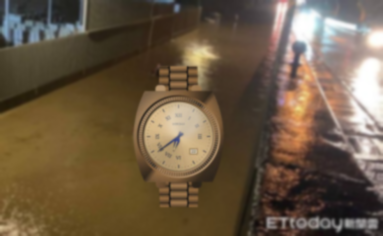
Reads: 6 h 39 min
